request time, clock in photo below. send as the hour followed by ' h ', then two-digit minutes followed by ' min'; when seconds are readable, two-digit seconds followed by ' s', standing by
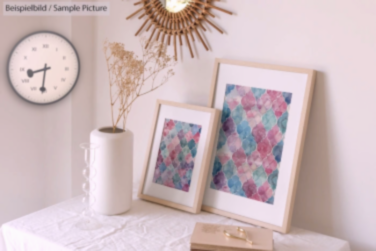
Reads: 8 h 31 min
